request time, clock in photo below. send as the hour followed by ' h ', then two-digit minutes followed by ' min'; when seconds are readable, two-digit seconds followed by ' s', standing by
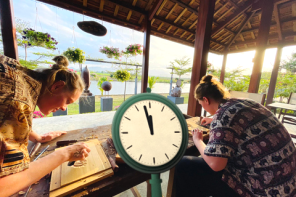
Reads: 11 h 58 min
